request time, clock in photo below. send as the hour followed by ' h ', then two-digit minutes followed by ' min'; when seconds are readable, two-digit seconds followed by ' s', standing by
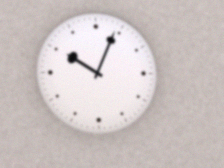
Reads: 10 h 04 min
